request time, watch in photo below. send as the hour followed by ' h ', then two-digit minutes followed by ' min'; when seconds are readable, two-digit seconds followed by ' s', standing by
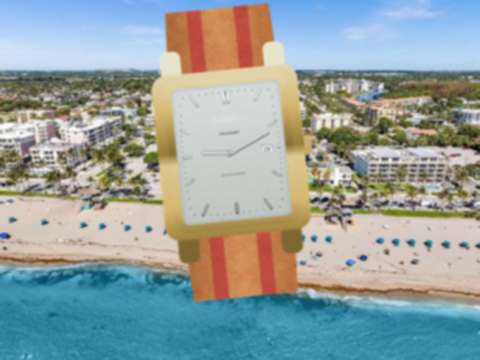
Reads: 9 h 11 min
